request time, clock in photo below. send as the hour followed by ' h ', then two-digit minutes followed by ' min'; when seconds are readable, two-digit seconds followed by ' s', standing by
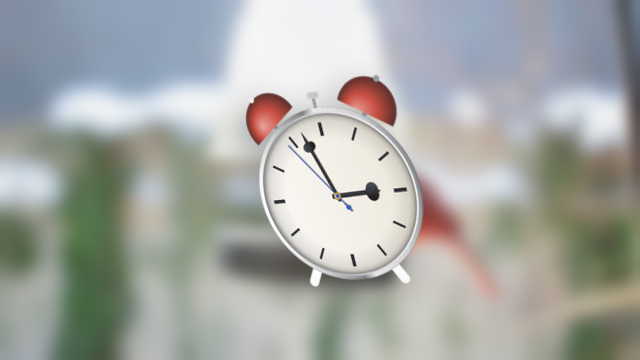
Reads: 2 h 56 min 54 s
